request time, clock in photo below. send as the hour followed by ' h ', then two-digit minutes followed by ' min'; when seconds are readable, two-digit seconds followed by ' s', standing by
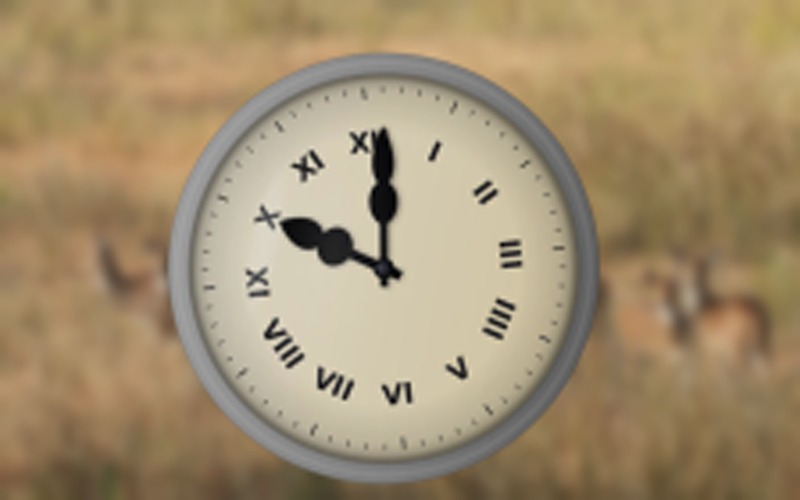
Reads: 10 h 01 min
